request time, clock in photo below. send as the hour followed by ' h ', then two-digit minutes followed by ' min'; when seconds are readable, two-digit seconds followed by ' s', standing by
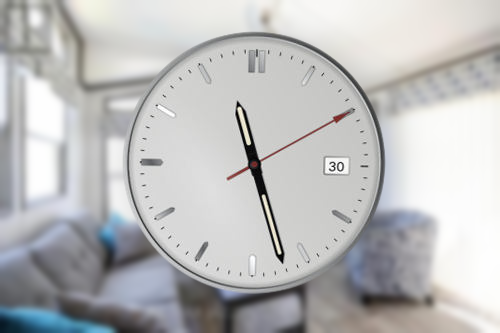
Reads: 11 h 27 min 10 s
